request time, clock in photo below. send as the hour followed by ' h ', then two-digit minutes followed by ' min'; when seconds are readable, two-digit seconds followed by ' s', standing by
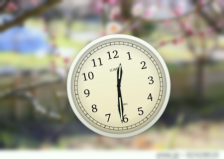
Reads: 12 h 31 min
